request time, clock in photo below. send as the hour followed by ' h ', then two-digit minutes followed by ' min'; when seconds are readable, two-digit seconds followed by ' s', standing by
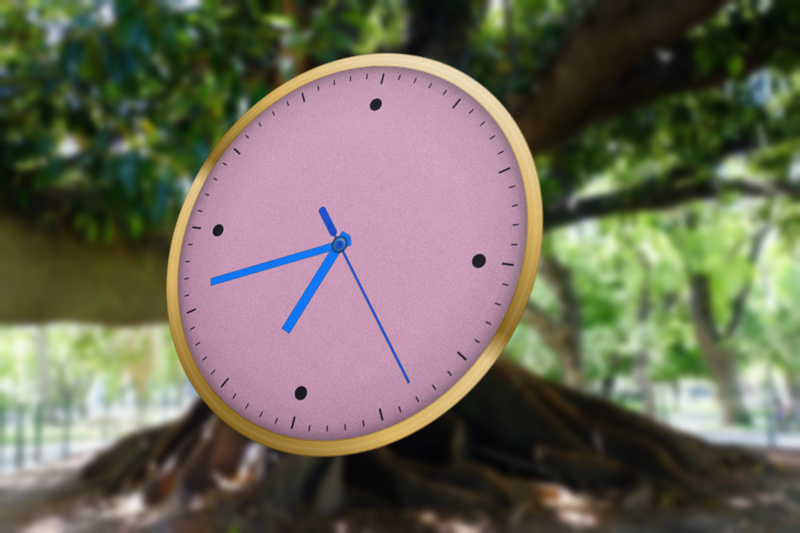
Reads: 6 h 41 min 23 s
